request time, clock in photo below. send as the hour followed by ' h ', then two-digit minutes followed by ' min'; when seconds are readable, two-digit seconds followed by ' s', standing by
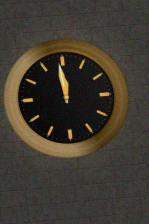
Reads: 11 h 59 min
